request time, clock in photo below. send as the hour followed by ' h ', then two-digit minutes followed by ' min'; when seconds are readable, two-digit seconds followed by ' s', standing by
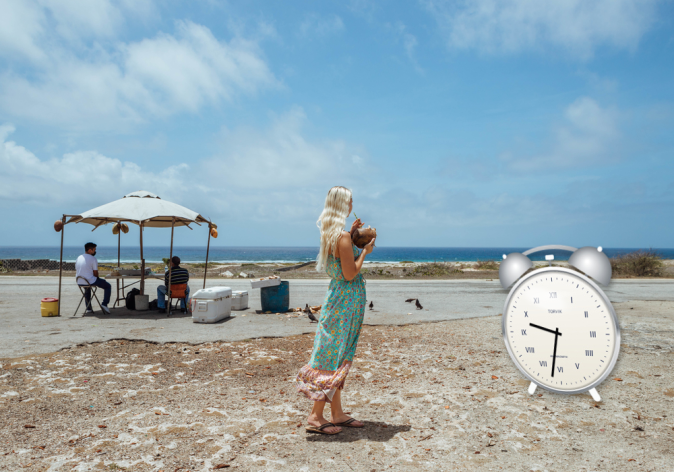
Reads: 9 h 32 min
